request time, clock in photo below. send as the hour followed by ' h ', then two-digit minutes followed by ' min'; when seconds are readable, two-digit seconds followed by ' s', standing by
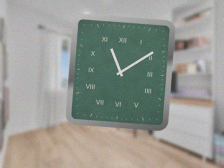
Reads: 11 h 09 min
